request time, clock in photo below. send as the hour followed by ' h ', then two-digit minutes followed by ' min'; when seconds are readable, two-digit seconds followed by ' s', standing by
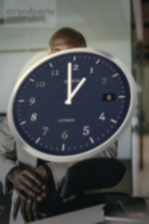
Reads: 12 h 59 min
